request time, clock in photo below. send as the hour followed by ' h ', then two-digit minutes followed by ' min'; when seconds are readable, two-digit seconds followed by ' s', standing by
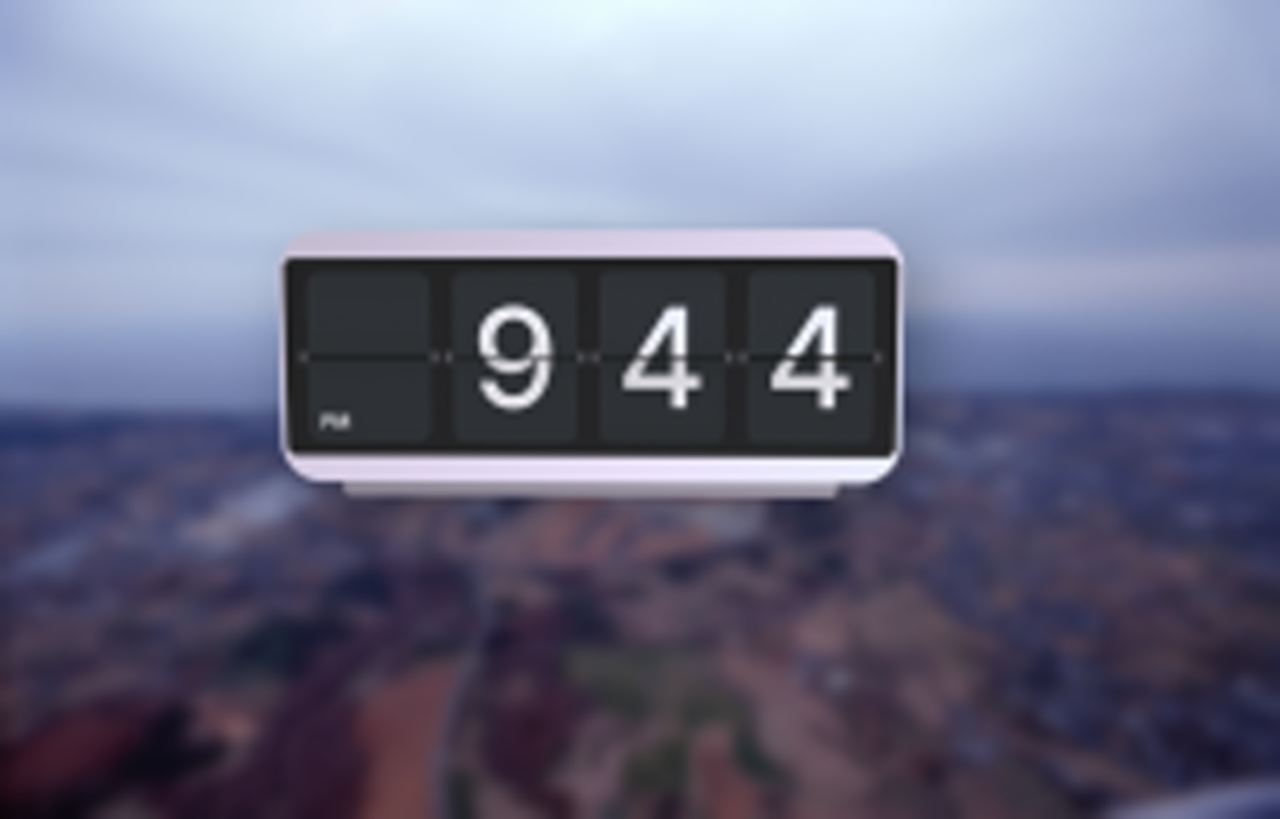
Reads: 9 h 44 min
